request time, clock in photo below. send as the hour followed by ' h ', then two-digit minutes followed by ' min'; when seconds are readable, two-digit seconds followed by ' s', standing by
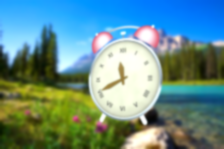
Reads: 11 h 41 min
